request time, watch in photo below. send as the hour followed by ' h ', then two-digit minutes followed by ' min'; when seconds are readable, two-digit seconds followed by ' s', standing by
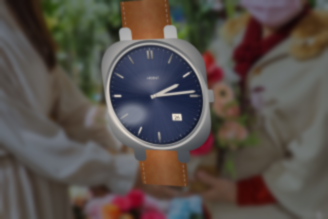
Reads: 2 h 14 min
